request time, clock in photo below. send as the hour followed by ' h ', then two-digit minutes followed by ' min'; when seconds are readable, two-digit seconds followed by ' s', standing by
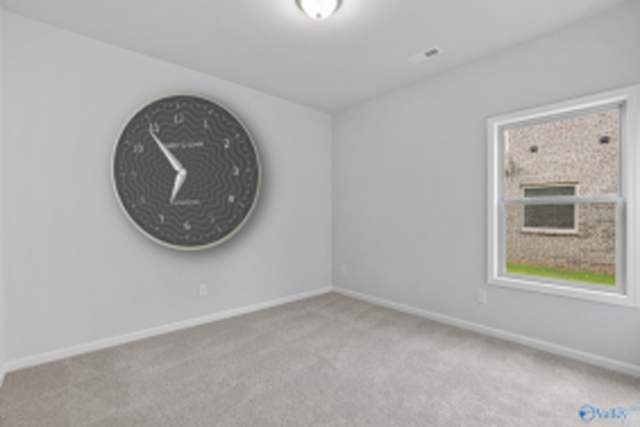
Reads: 6 h 54 min
